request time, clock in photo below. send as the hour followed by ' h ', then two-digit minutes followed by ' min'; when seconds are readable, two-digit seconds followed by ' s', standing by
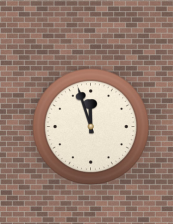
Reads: 11 h 57 min
